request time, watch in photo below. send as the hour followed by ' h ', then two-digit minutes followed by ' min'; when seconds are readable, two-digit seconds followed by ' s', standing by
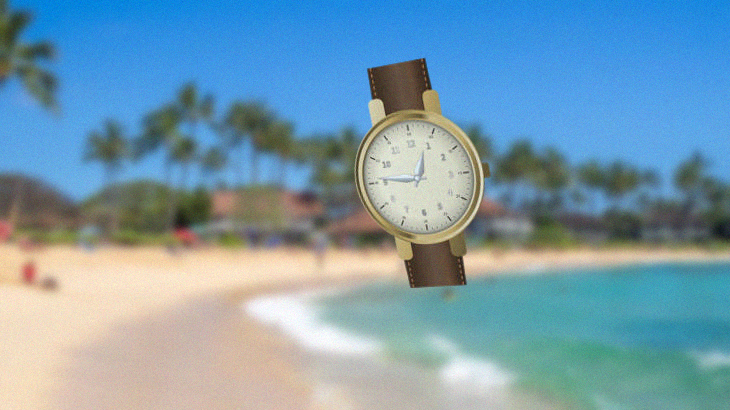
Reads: 12 h 46 min
